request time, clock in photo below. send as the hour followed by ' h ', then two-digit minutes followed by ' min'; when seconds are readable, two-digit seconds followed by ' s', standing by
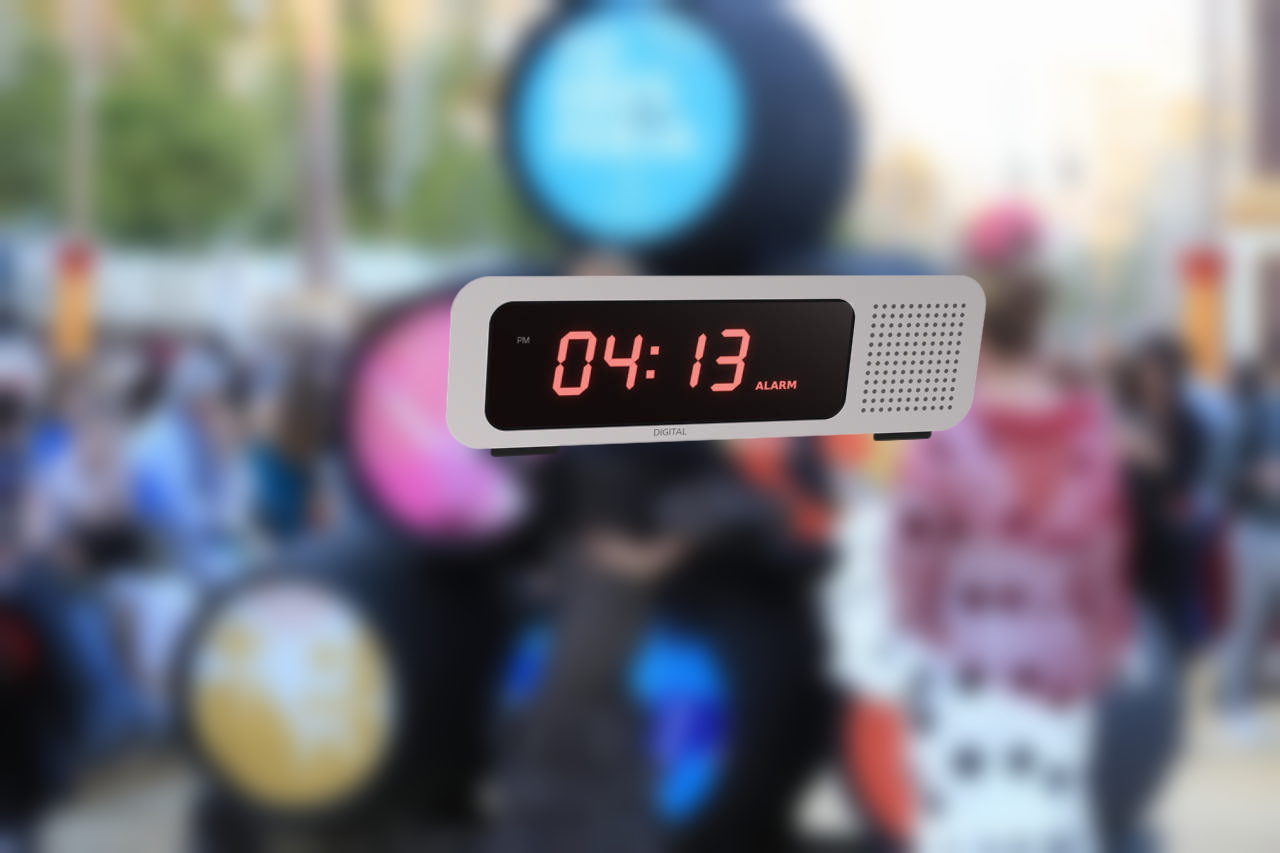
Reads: 4 h 13 min
